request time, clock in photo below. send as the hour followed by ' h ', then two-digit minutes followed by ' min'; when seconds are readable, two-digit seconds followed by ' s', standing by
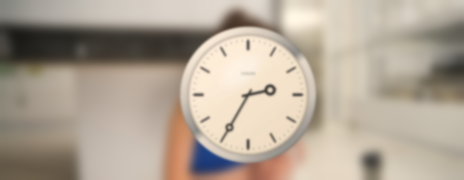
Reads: 2 h 35 min
